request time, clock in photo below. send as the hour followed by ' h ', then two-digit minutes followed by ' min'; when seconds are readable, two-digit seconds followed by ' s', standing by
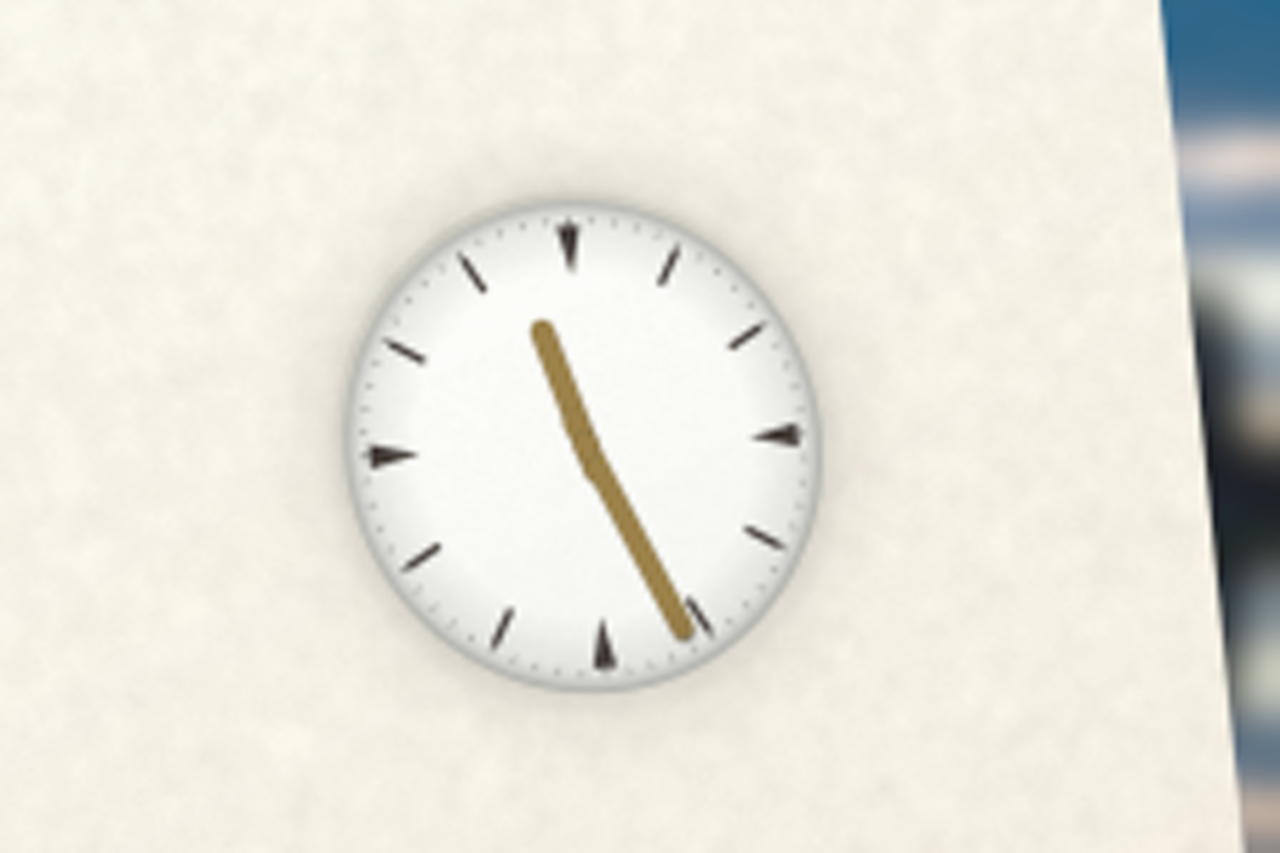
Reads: 11 h 26 min
